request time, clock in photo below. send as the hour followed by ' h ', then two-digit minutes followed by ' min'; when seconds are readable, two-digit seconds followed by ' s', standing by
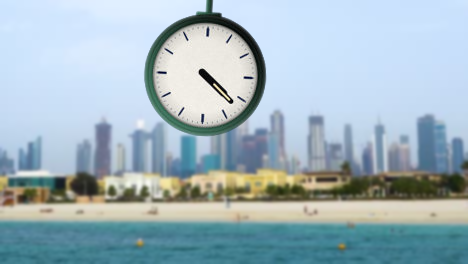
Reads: 4 h 22 min
